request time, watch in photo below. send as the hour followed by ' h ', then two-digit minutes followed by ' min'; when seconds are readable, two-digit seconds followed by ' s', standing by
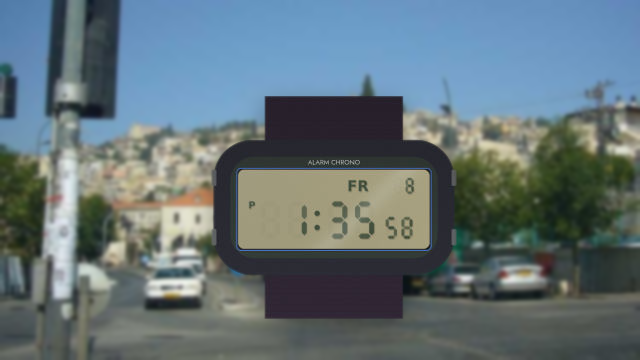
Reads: 1 h 35 min 58 s
